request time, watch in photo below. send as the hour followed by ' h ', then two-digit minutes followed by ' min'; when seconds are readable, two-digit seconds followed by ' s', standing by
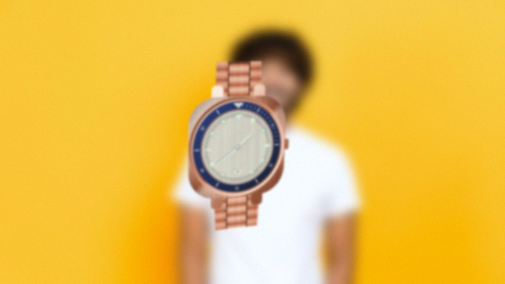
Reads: 1 h 39 min
